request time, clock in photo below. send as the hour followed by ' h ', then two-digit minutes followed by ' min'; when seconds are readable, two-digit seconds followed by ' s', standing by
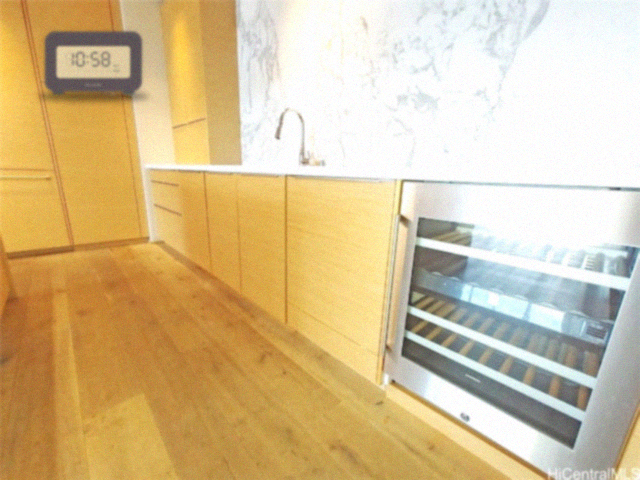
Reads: 10 h 58 min
